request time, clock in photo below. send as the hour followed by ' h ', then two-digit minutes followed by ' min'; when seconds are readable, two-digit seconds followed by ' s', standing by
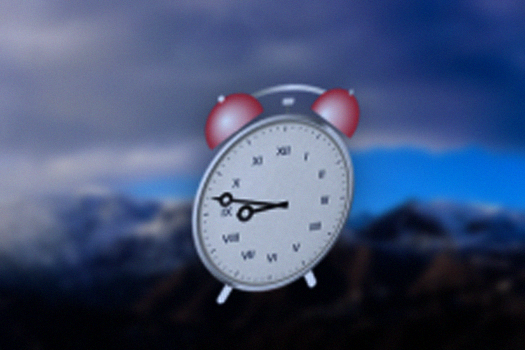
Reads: 8 h 47 min
